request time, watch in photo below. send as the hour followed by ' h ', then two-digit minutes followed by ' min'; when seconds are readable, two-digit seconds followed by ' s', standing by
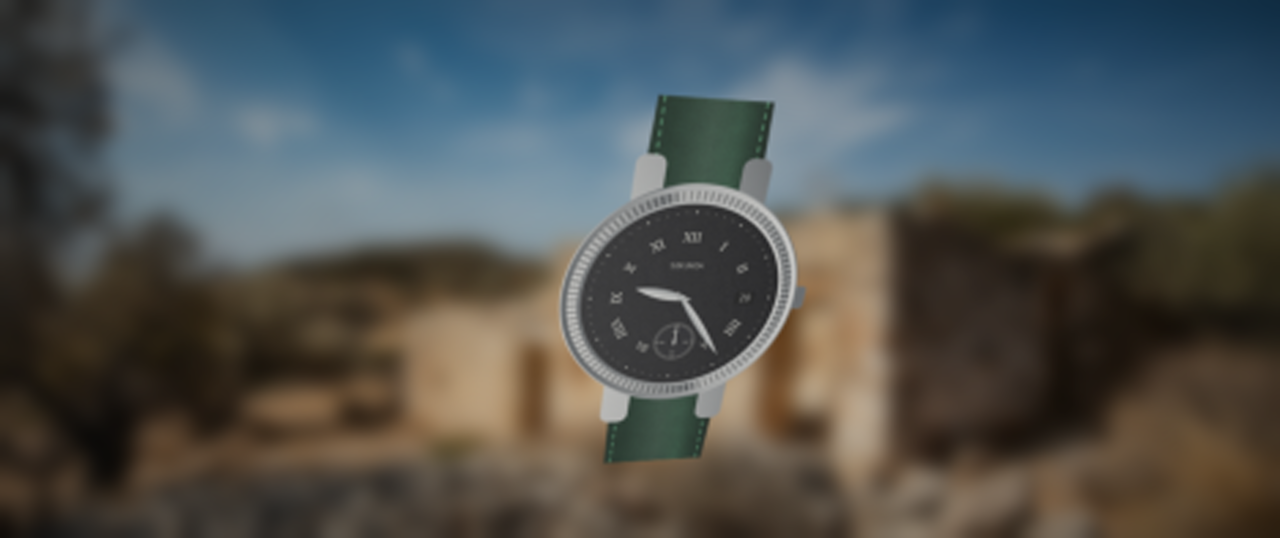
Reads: 9 h 24 min
